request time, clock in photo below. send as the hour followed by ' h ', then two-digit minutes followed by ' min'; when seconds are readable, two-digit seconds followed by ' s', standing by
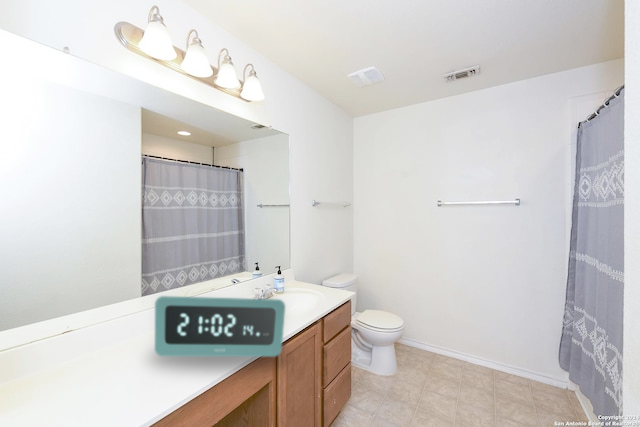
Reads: 21 h 02 min 14 s
